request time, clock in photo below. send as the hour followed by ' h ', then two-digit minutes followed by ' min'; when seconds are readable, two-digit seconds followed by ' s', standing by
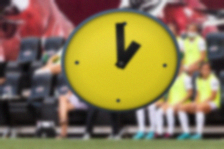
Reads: 12 h 59 min
